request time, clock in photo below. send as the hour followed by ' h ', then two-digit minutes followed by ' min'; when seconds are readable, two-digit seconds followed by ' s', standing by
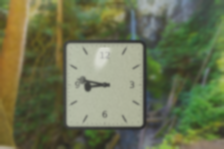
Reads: 8 h 47 min
